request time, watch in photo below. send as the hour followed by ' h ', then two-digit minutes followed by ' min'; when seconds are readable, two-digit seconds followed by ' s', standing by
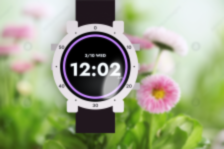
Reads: 12 h 02 min
